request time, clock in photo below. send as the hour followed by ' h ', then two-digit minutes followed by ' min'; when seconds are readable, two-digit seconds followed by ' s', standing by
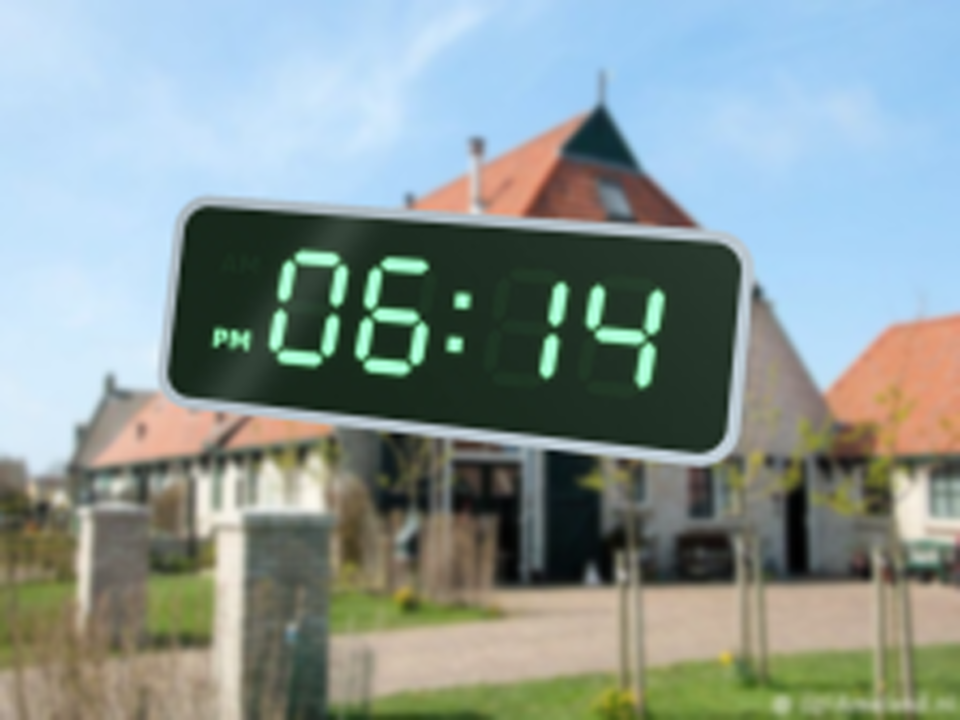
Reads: 6 h 14 min
